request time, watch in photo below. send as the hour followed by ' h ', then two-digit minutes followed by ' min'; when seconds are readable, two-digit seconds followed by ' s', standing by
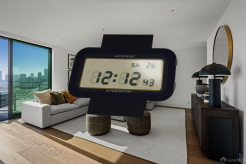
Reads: 12 h 12 min 43 s
